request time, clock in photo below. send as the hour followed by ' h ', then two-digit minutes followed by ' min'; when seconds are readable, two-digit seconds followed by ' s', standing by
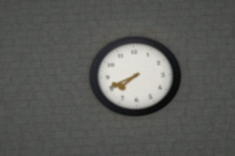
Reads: 7 h 41 min
